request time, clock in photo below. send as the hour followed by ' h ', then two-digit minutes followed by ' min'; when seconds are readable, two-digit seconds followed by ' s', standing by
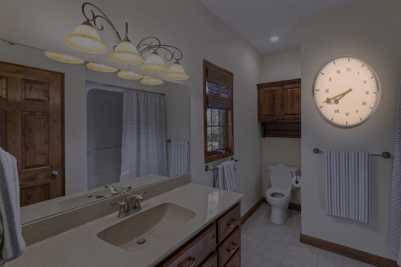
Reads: 7 h 41 min
